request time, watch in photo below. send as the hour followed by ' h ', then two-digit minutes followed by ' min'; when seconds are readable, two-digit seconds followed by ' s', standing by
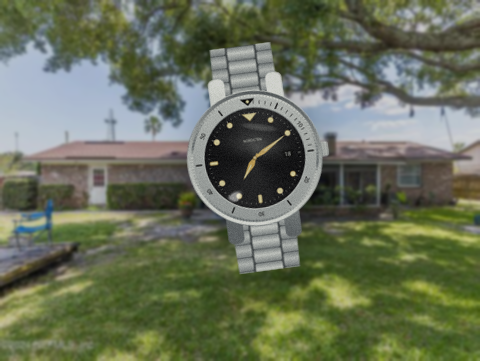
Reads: 7 h 10 min
